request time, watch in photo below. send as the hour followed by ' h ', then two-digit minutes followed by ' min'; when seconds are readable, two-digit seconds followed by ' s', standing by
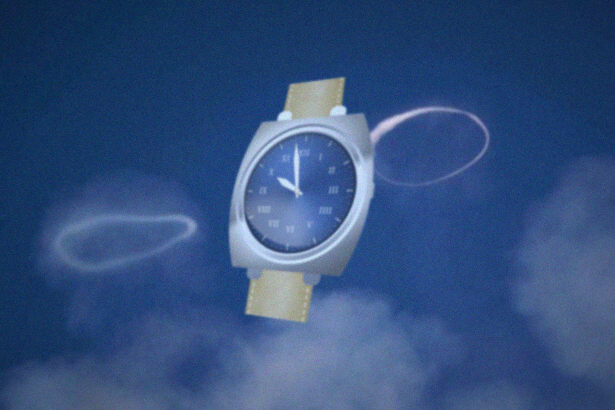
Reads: 9 h 58 min
